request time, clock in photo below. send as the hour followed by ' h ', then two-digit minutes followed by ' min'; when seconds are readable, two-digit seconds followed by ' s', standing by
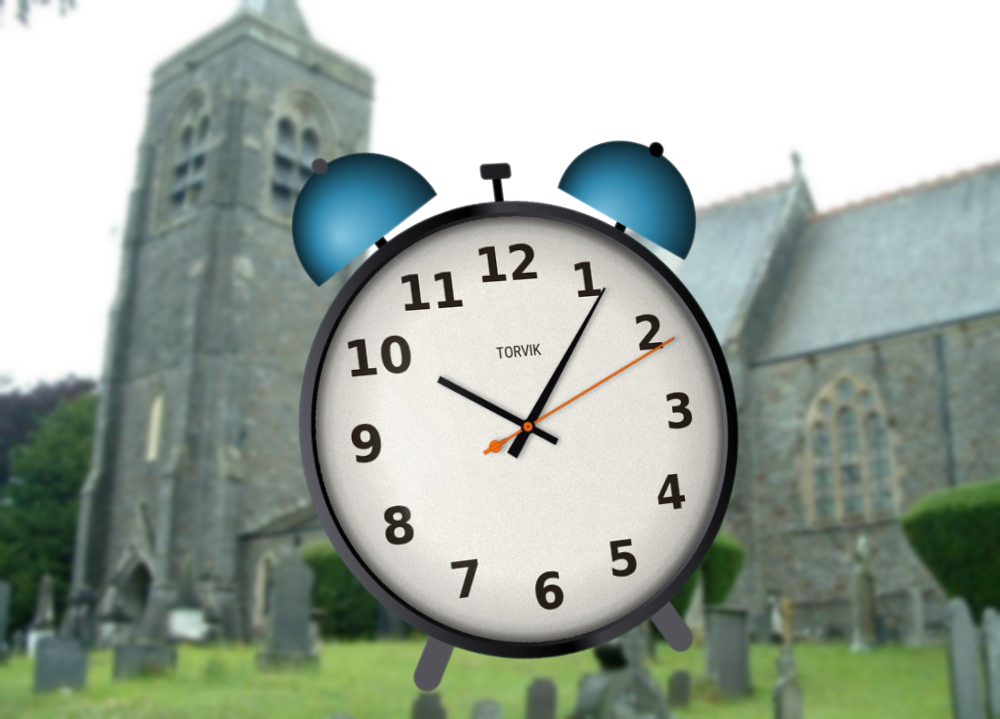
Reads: 10 h 06 min 11 s
